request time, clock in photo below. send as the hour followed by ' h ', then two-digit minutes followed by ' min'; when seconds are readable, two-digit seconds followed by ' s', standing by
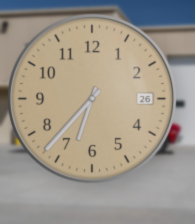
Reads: 6 h 37 min
